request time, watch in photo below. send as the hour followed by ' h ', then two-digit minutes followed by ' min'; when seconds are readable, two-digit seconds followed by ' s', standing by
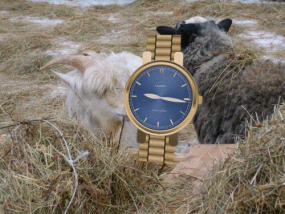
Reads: 9 h 16 min
